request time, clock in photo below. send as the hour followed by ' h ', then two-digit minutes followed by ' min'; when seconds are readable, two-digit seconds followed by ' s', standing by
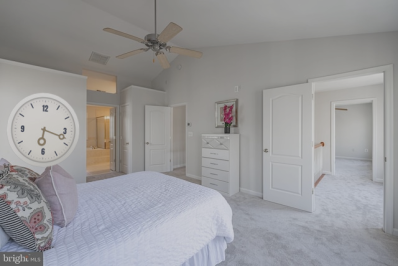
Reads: 6 h 18 min
